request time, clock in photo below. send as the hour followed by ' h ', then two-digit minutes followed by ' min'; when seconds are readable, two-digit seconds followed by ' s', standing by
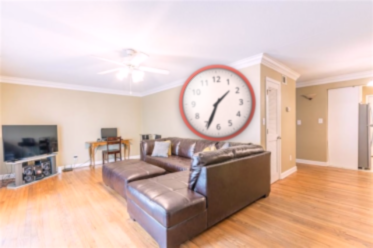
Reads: 1 h 34 min
